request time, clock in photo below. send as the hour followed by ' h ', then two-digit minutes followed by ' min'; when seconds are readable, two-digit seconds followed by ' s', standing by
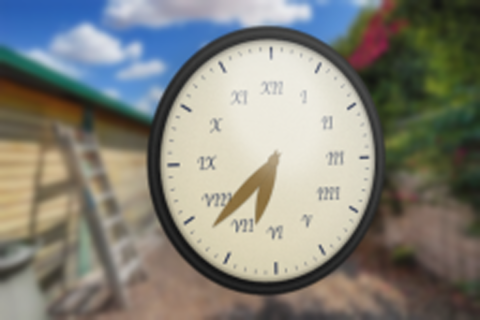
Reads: 6 h 38 min
